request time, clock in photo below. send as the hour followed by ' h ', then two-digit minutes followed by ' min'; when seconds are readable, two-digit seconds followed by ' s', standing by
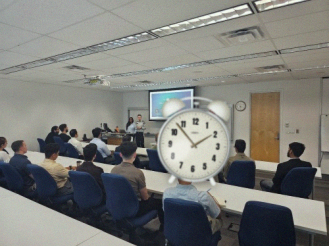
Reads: 1 h 53 min
